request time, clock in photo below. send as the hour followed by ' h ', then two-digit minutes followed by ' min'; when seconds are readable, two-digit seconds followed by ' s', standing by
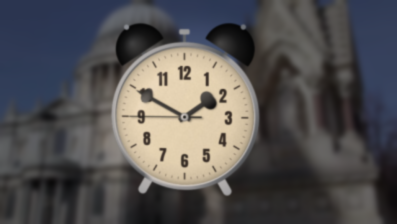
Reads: 1 h 49 min 45 s
